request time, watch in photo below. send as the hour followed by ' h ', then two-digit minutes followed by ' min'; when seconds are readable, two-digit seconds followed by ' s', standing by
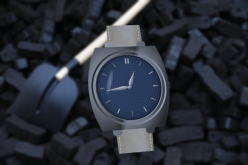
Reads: 12 h 44 min
